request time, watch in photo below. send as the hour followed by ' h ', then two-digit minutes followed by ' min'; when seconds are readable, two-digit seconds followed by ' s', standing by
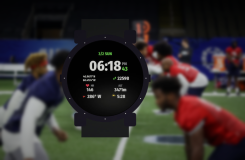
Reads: 6 h 18 min
